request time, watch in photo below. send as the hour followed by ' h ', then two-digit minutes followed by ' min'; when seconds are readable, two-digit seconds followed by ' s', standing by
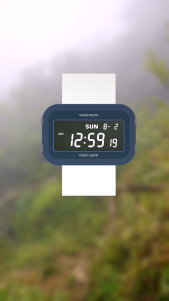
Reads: 12 h 59 min 19 s
